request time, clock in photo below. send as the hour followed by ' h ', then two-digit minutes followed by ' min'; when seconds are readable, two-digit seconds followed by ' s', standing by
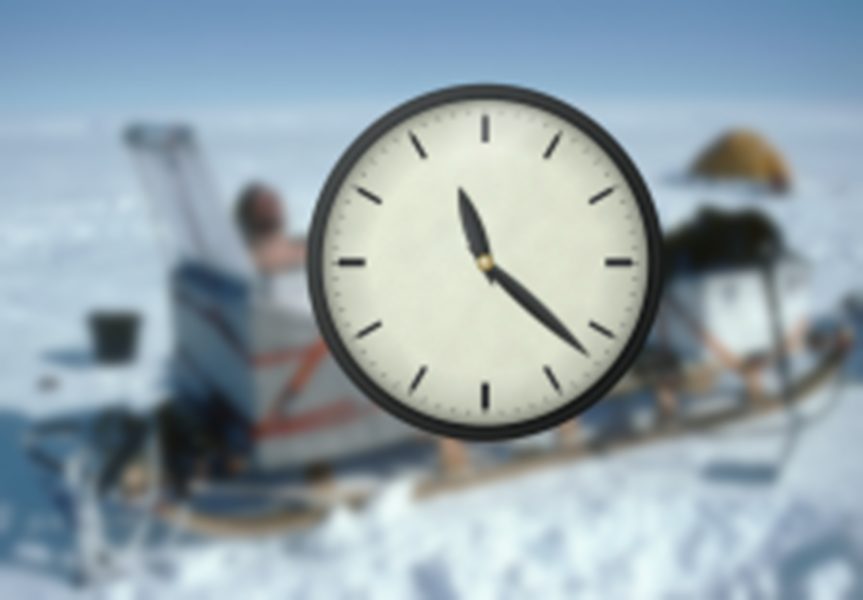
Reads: 11 h 22 min
